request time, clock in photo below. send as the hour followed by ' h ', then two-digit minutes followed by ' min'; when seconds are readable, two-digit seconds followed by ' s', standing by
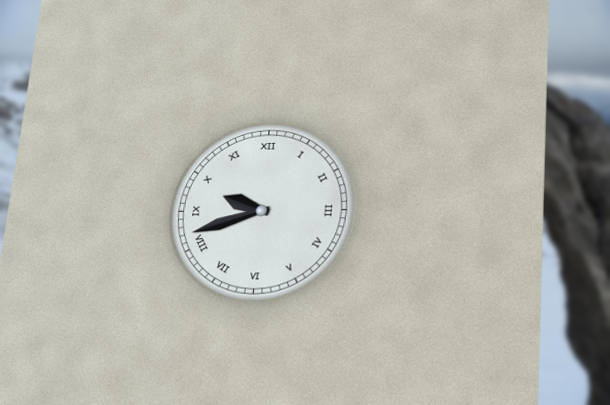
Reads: 9 h 42 min
